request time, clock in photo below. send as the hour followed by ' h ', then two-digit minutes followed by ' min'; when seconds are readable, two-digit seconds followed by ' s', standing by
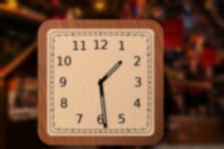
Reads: 1 h 29 min
